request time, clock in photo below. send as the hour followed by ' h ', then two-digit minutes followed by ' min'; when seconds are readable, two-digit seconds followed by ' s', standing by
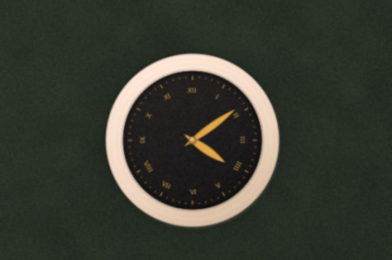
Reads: 4 h 09 min
